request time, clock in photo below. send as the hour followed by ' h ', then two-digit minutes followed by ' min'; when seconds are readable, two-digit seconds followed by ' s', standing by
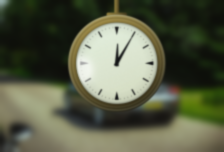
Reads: 12 h 05 min
